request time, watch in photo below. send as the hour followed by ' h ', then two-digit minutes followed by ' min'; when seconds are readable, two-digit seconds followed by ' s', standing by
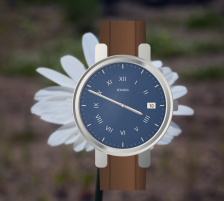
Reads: 3 h 49 min
